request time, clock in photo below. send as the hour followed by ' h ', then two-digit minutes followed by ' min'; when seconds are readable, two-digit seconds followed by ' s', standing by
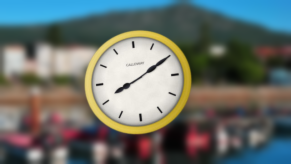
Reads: 8 h 10 min
